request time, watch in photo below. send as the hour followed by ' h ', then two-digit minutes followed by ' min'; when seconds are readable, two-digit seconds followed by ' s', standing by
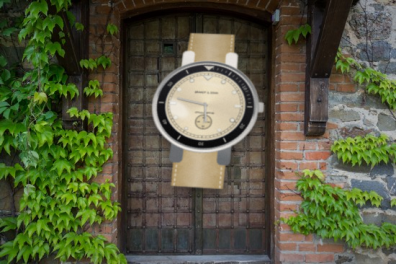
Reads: 5 h 47 min
